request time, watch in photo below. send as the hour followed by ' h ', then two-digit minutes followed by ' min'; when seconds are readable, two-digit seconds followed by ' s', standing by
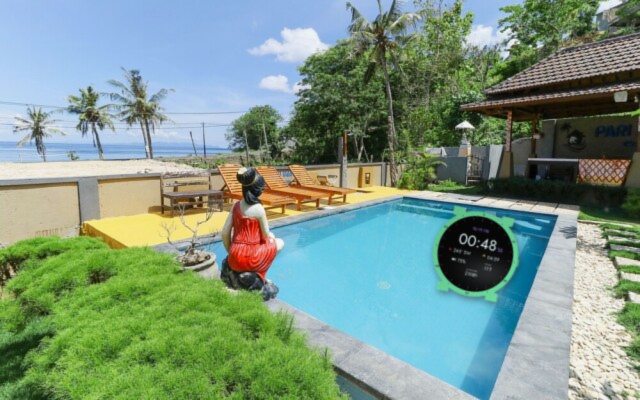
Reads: 0 h 48 min
